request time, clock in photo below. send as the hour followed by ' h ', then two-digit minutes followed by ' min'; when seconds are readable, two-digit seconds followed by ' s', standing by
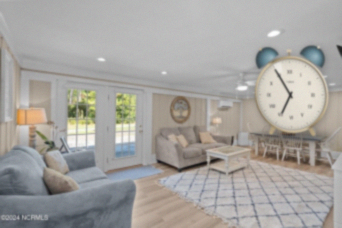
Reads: 6 h 55 min
